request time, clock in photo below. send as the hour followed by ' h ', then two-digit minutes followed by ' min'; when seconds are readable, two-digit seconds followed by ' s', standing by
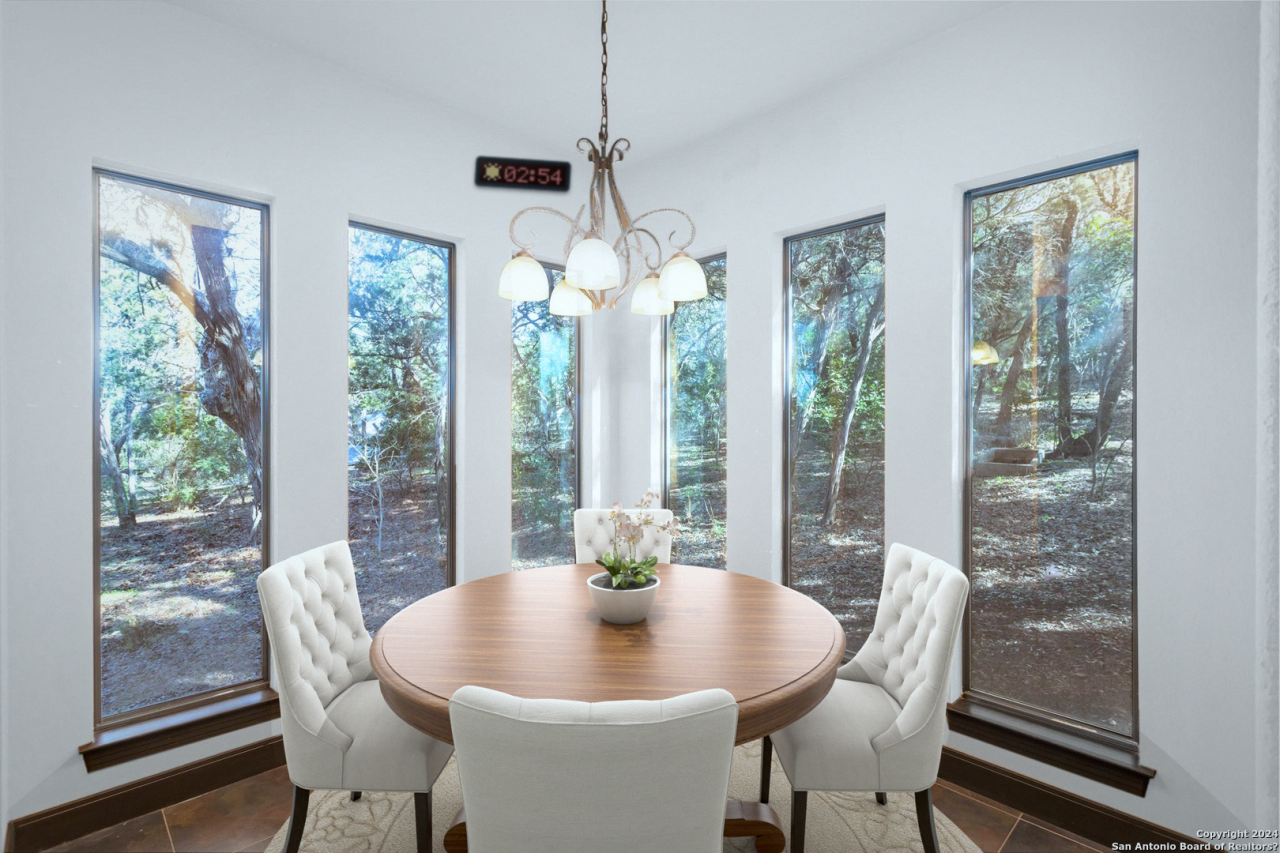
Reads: 2 h 54 min
